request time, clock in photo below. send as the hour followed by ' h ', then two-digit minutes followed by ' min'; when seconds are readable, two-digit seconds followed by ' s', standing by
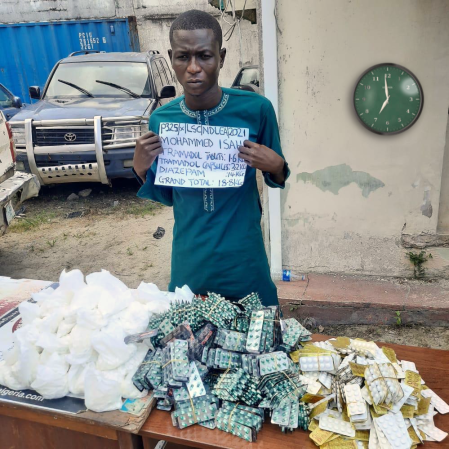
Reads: 6 h 59 min
